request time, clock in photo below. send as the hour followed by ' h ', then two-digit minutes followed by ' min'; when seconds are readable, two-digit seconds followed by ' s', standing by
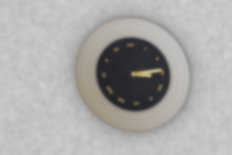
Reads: 3 h 14 min
